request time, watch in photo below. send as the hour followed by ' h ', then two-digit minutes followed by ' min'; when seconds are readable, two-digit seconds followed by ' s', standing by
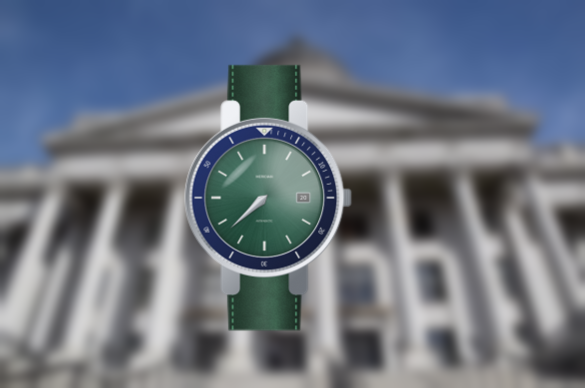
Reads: 7 h 38 min
